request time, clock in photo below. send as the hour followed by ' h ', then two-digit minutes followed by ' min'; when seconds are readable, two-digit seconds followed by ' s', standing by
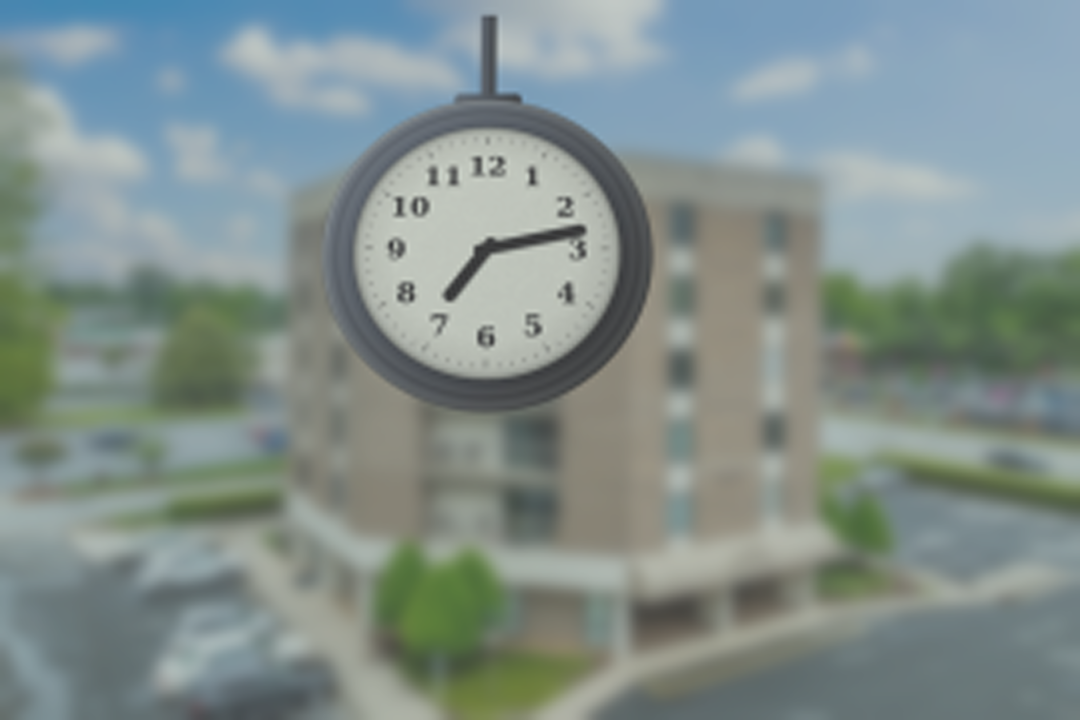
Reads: 7 h 13 min
